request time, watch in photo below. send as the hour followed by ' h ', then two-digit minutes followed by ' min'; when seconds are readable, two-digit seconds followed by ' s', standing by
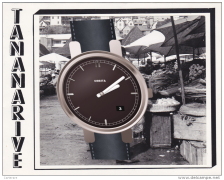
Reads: 2 h 09 min
